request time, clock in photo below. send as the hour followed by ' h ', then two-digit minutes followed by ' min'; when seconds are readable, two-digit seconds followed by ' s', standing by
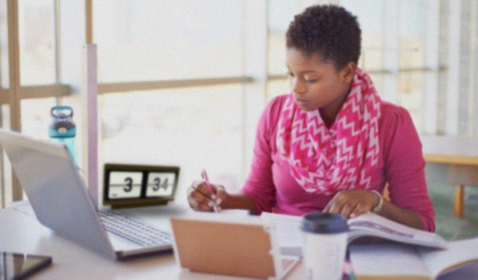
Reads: 3 h 34 min
